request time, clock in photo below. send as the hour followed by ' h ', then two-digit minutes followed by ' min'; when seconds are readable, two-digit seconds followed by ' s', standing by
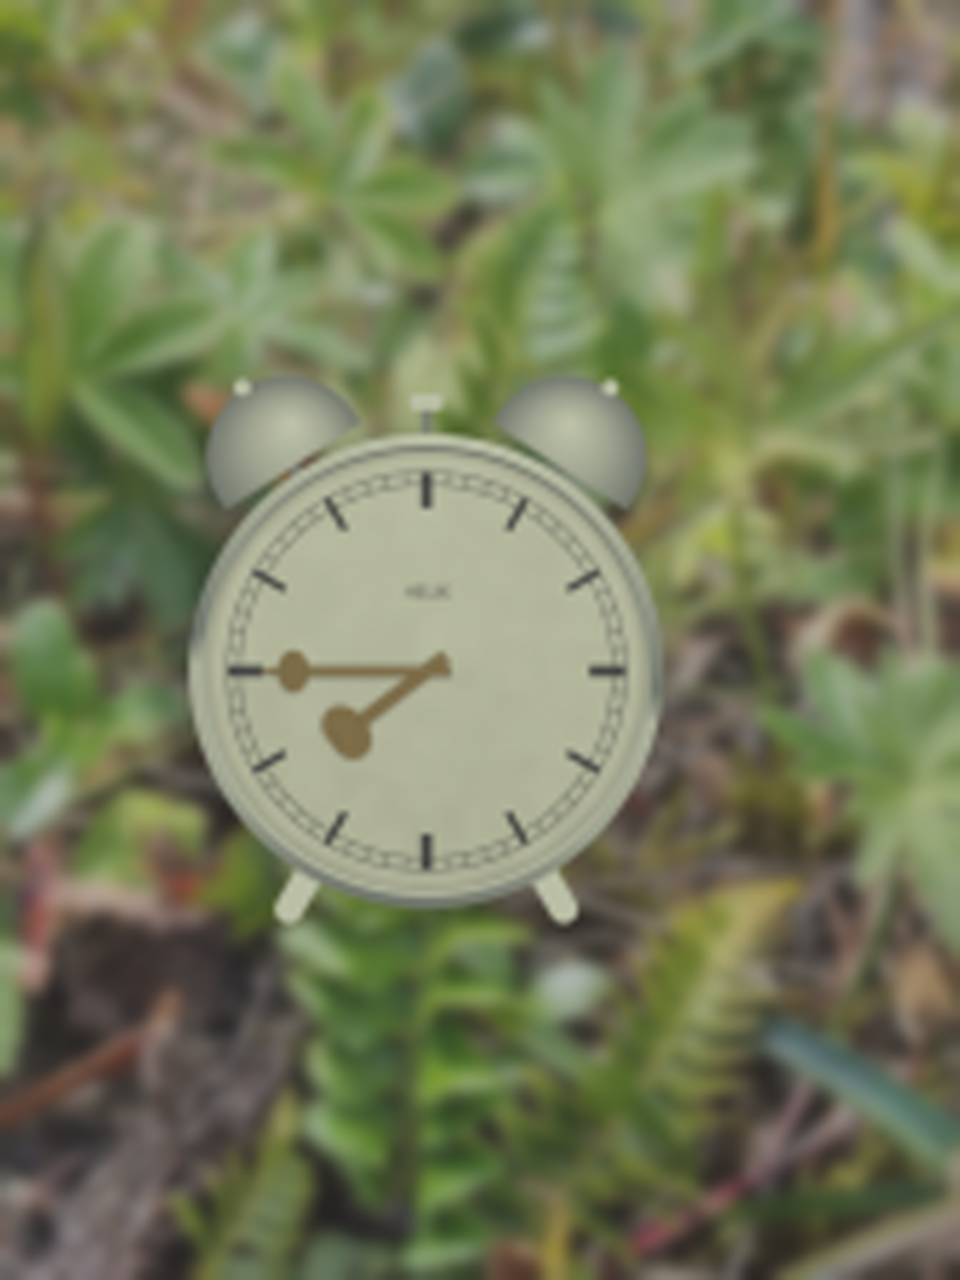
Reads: 7 h 45 min
